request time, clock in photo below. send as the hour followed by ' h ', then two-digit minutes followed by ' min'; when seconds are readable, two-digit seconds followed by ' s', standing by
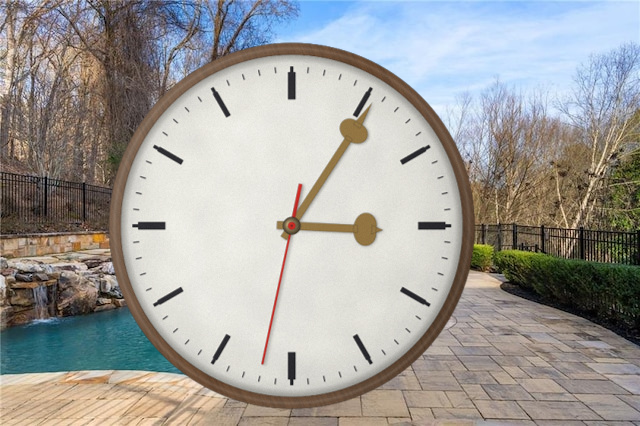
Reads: 3 h 05 min 32 s
